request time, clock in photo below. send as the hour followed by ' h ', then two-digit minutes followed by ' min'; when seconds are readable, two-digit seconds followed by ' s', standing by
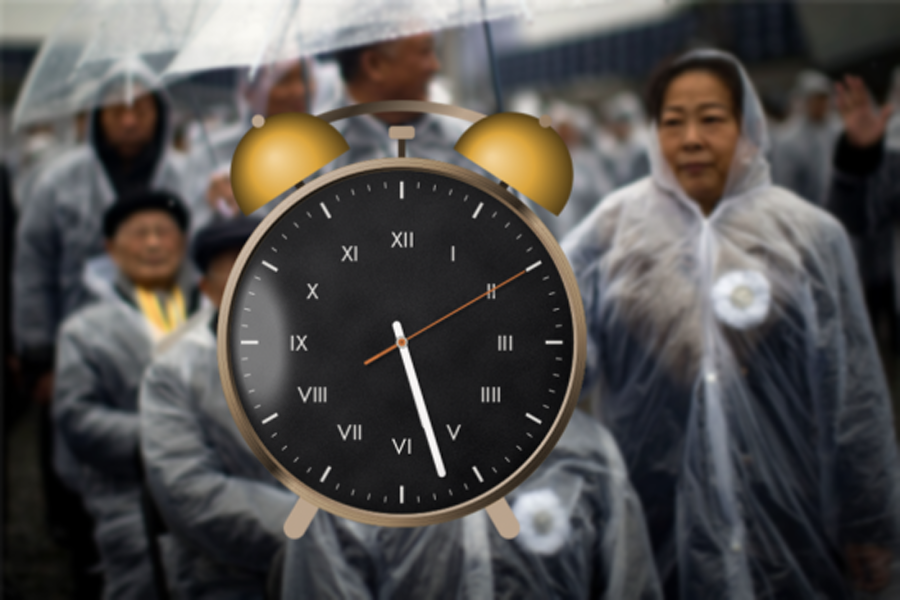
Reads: 5 h 27 min 10 s
